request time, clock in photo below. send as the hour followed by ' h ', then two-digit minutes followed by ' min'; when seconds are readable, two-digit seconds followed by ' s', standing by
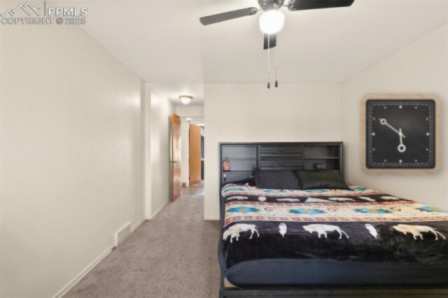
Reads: 5 h 51 min
